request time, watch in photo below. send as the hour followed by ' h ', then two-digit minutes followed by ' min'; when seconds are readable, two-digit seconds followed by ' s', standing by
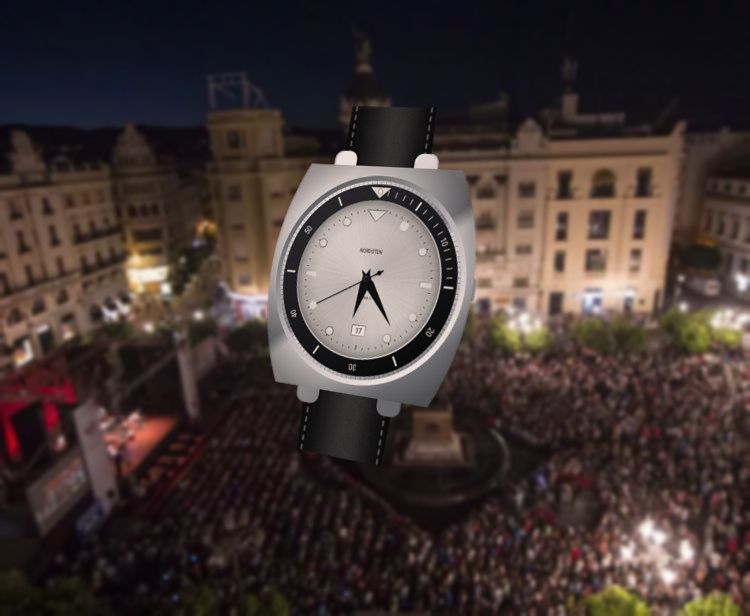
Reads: 6 h 23 min 40 s
